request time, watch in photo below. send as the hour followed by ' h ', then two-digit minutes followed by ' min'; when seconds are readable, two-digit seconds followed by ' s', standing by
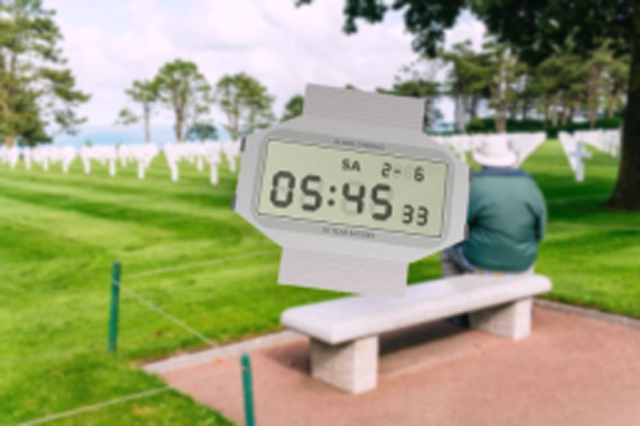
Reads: 5 h 45 min 33 s
